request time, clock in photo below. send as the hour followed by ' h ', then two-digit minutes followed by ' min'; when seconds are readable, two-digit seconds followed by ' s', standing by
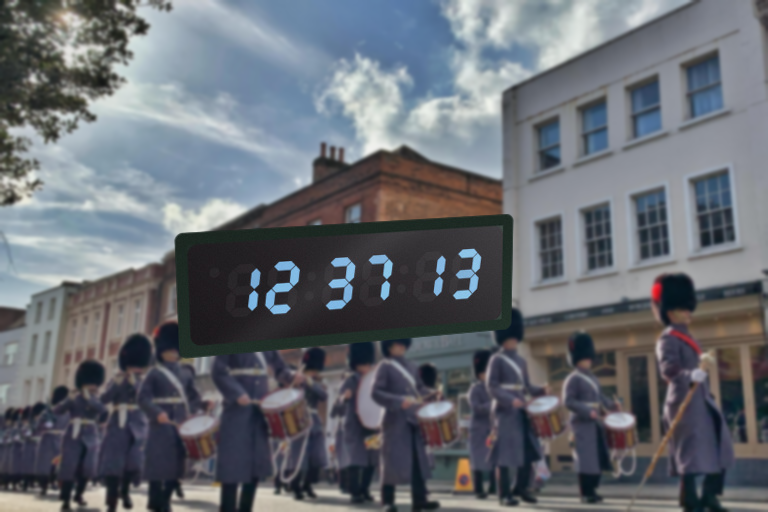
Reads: 12 h 37 min 13 s
